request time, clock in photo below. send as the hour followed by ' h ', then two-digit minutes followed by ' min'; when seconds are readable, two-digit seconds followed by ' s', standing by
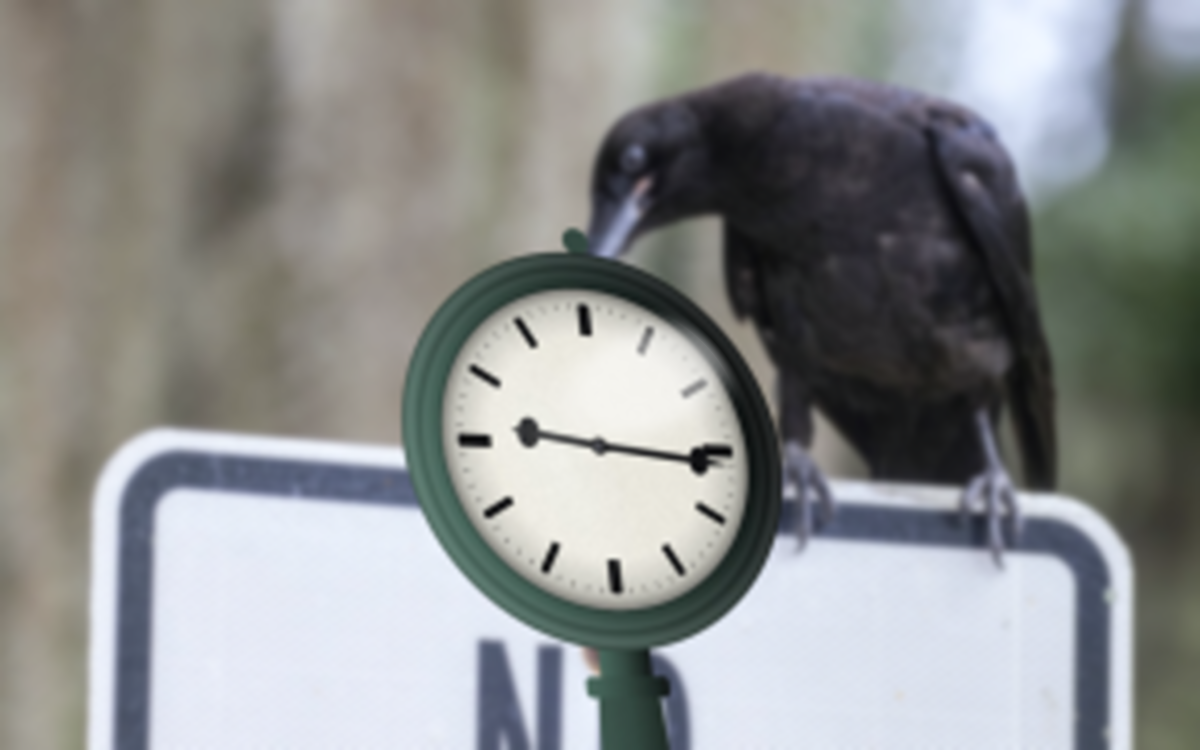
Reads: 9 h 16 min
